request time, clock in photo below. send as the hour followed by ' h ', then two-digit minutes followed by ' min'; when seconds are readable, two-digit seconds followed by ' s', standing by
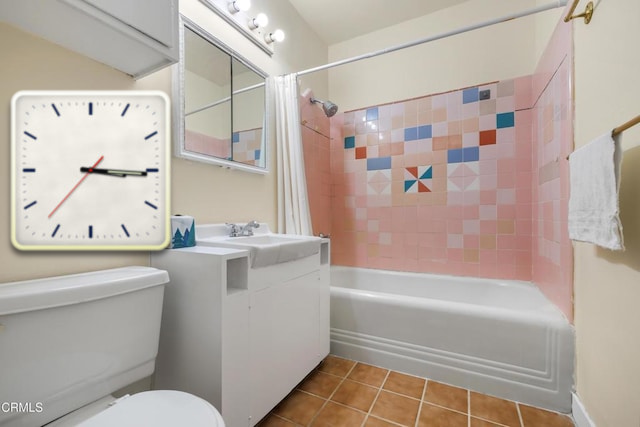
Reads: 3 h 15 min 37 s
